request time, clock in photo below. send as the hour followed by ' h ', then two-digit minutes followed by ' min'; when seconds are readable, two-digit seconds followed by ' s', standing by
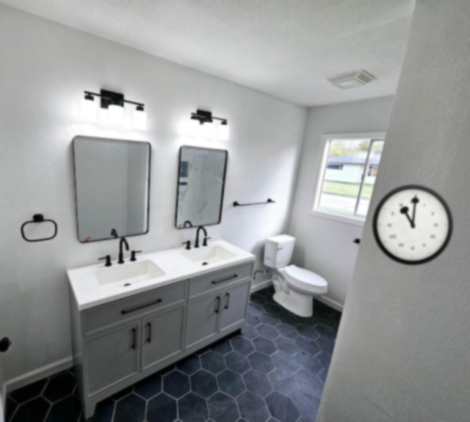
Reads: 11 h 01 min
